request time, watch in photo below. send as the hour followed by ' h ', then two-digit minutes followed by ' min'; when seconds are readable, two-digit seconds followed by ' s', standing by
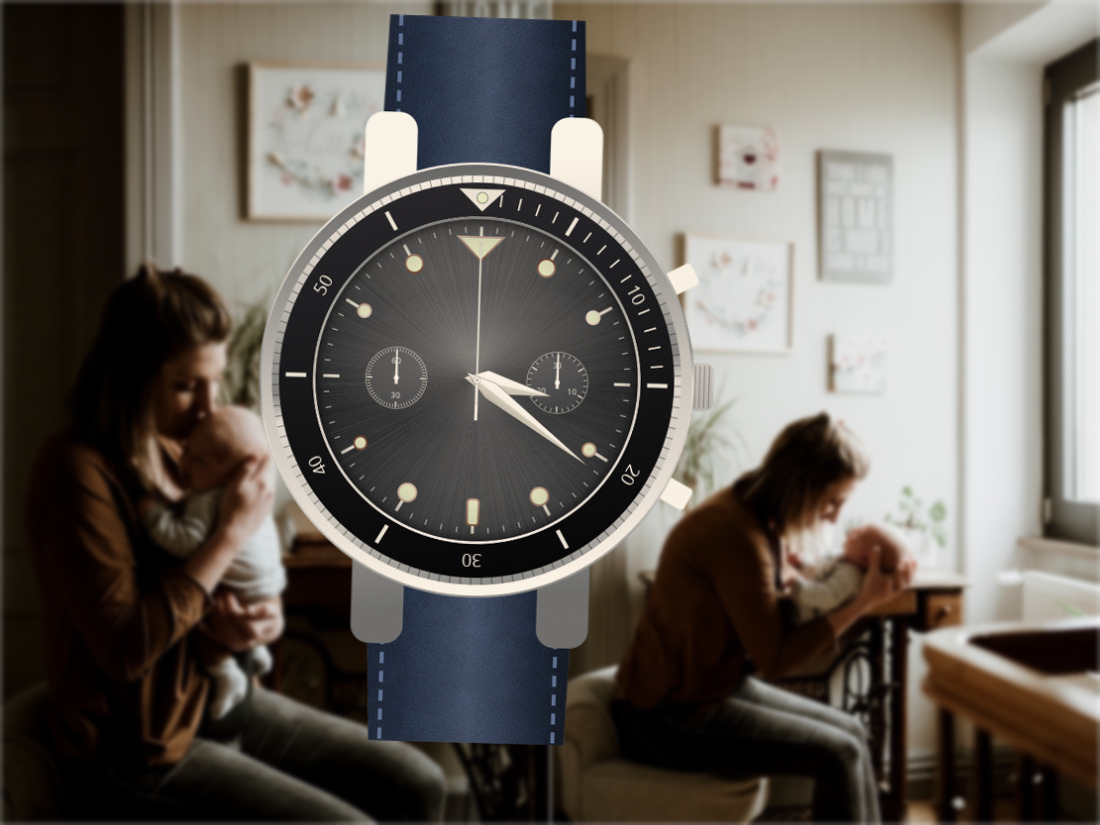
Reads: 3 h 21 min
